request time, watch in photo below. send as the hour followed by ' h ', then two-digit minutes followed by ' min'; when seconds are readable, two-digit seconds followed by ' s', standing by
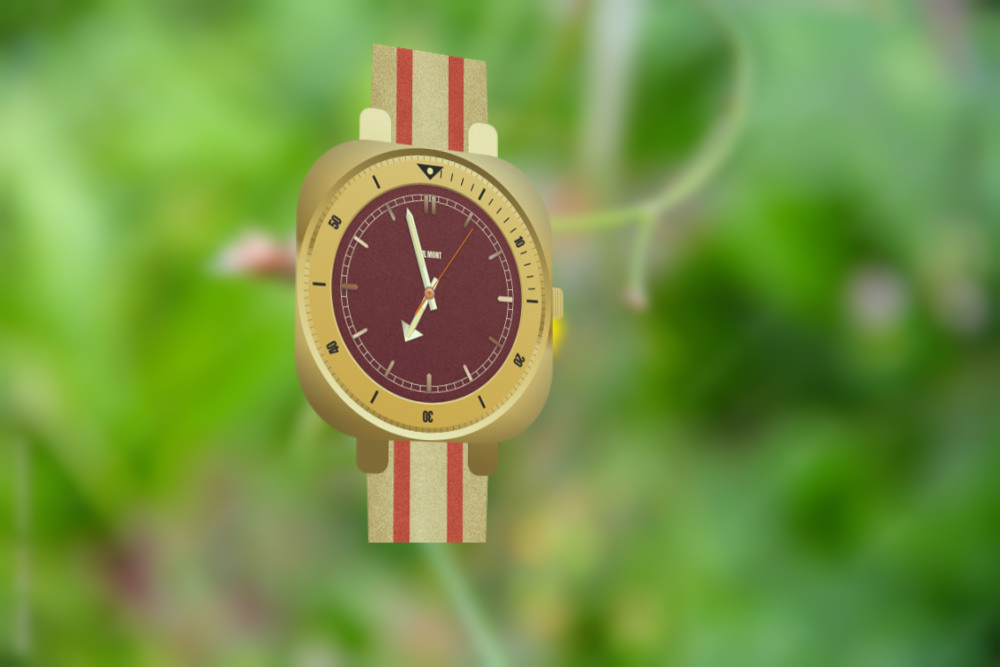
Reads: 6 h 57 min 06 s
